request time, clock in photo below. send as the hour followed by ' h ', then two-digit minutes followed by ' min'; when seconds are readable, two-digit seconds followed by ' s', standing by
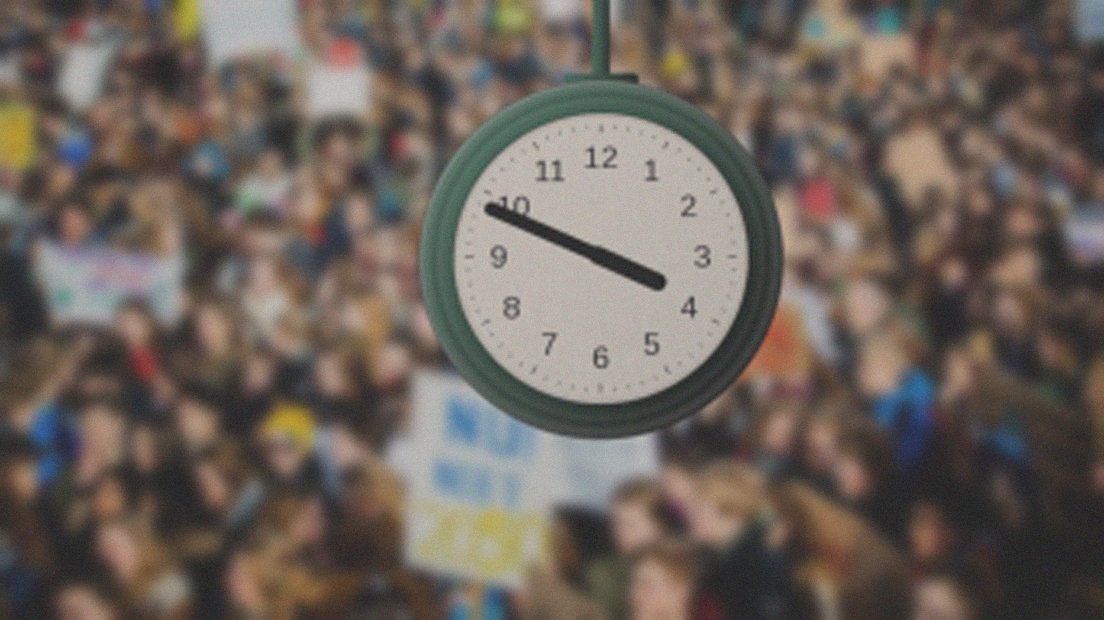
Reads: 3 h 49 min
